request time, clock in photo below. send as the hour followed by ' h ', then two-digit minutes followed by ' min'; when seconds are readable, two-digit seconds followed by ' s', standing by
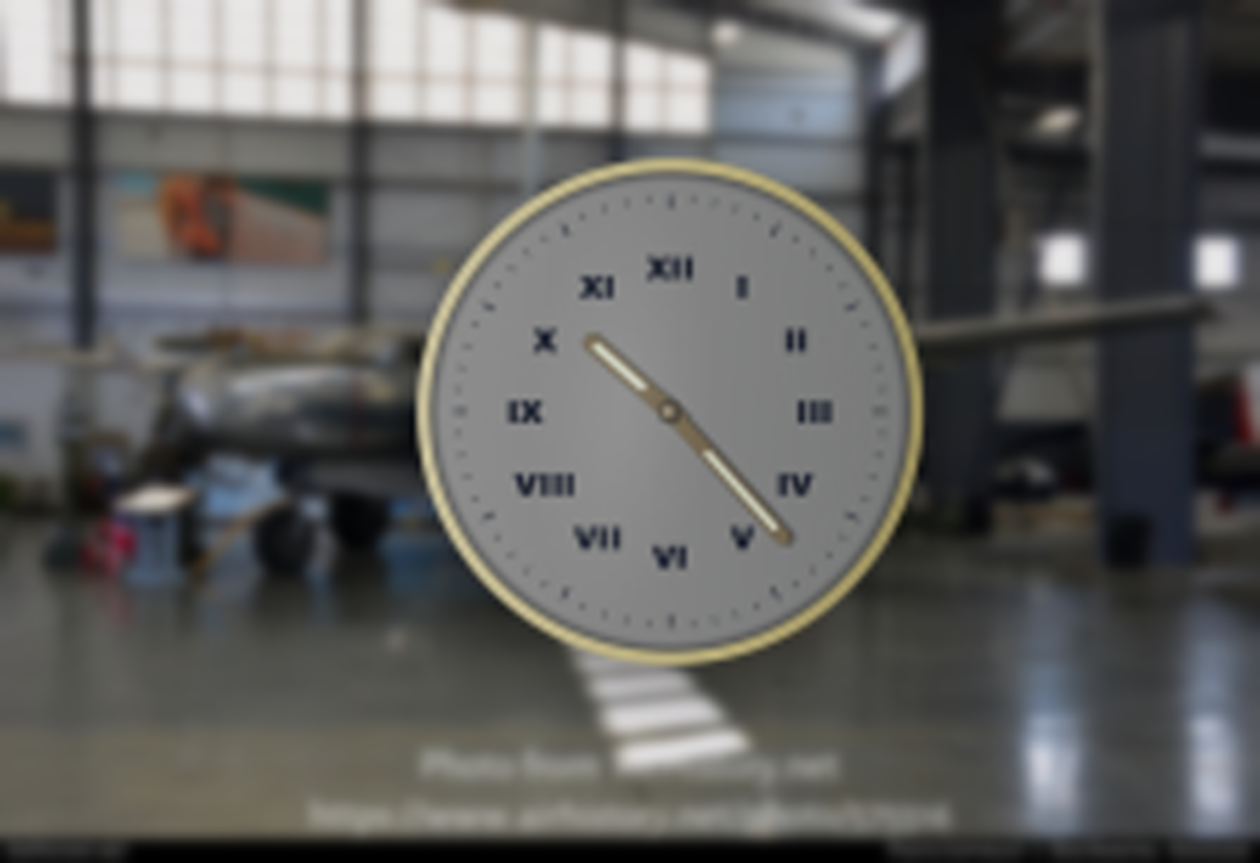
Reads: 10 h 23 min
